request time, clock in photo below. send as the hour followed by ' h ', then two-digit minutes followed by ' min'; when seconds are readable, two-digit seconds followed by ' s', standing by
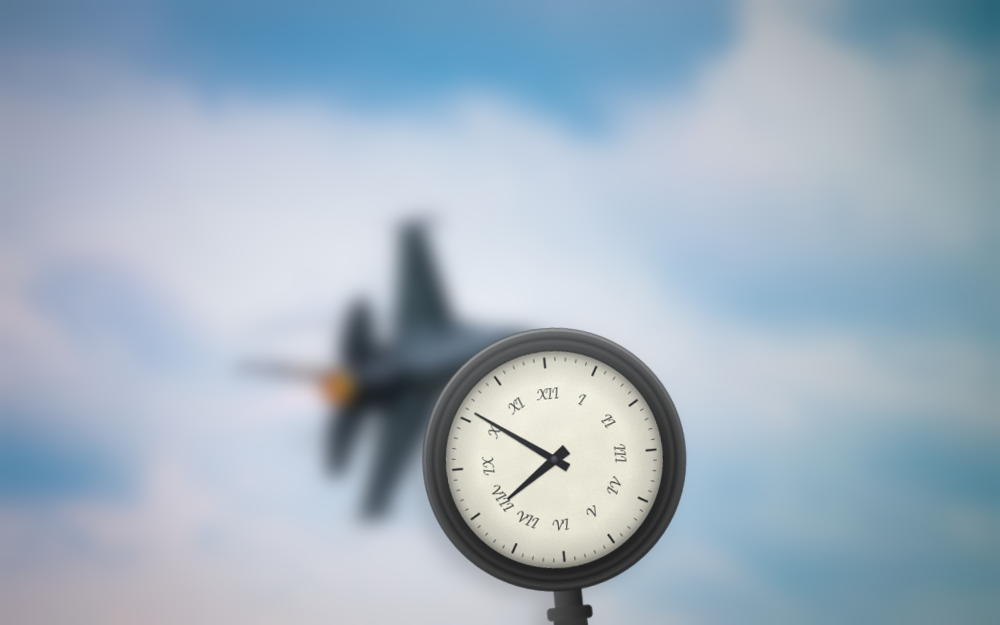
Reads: 7 h 51 min
